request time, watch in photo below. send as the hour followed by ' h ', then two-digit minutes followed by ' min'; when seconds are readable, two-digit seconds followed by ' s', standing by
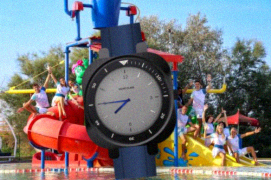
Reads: 7 h 45 min
